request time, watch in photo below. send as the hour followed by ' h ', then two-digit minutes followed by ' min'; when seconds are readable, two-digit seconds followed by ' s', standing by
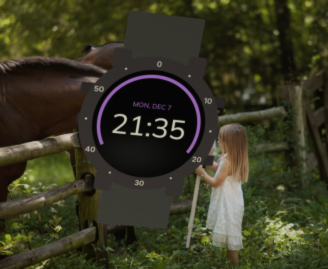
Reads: 21 h 35 min
